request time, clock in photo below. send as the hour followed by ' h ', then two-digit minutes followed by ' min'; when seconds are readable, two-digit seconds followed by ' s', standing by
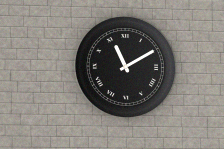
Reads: 11 h 10 min
